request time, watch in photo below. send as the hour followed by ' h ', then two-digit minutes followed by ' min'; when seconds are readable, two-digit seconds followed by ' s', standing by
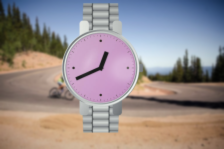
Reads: 12 h 41 min
